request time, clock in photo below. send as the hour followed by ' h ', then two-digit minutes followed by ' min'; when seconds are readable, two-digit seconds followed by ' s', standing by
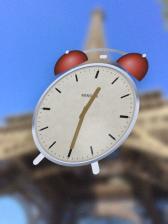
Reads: 12 h 30 min
